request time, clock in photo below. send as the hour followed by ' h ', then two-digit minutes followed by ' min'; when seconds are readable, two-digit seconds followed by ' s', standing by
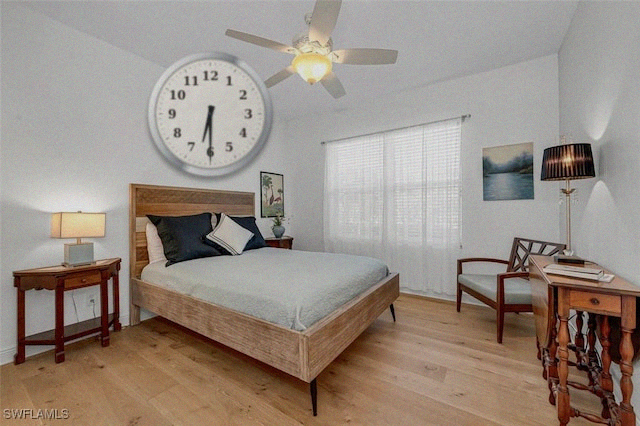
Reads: 6 h 30 min
